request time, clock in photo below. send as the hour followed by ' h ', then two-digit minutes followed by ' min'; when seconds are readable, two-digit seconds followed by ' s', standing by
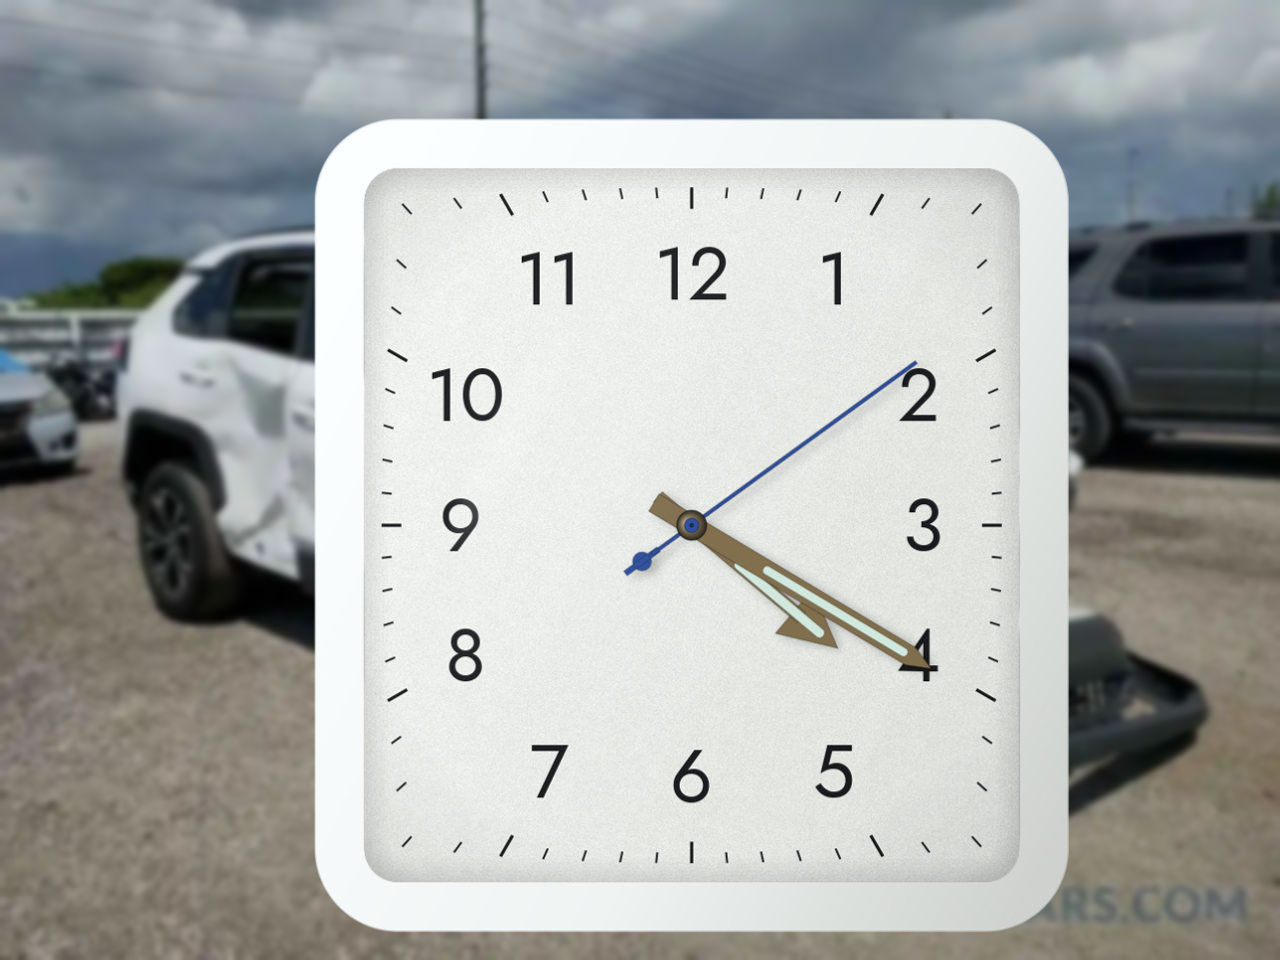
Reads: 4 h 20 min 09 s
